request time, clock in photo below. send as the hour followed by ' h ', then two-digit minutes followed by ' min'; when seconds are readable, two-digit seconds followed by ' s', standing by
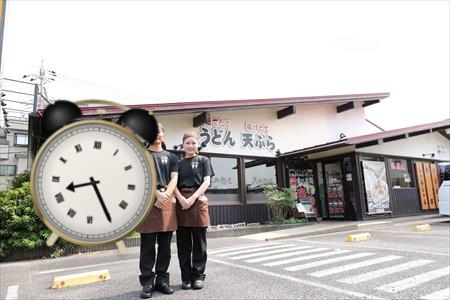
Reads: 8 h 25 min
